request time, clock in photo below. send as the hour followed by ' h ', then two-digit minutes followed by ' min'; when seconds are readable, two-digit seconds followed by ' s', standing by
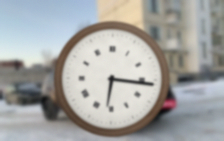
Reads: 6 h 16 min
